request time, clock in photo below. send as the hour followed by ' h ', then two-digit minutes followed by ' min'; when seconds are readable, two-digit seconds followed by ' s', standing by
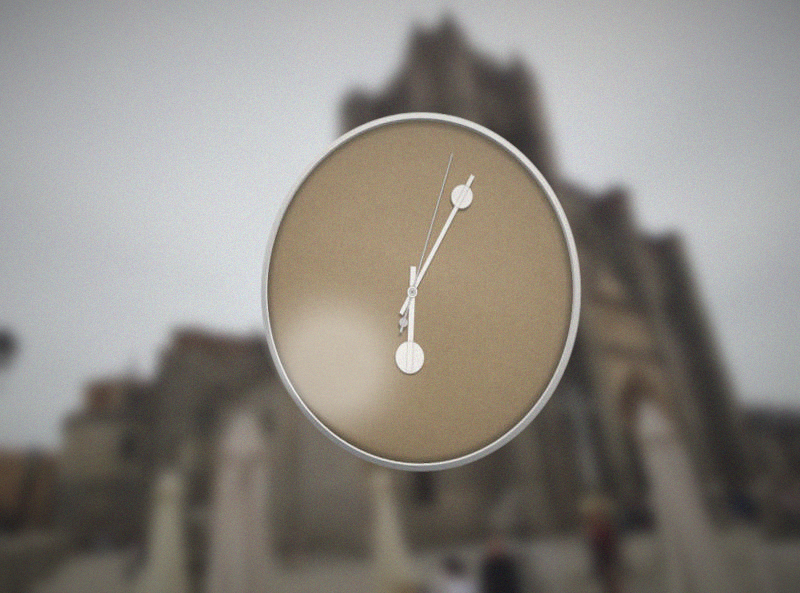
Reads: 6 h 05 min 03 s
